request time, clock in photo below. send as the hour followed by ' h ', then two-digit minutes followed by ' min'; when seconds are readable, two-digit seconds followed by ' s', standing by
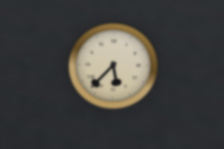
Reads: 5 h 37 min
